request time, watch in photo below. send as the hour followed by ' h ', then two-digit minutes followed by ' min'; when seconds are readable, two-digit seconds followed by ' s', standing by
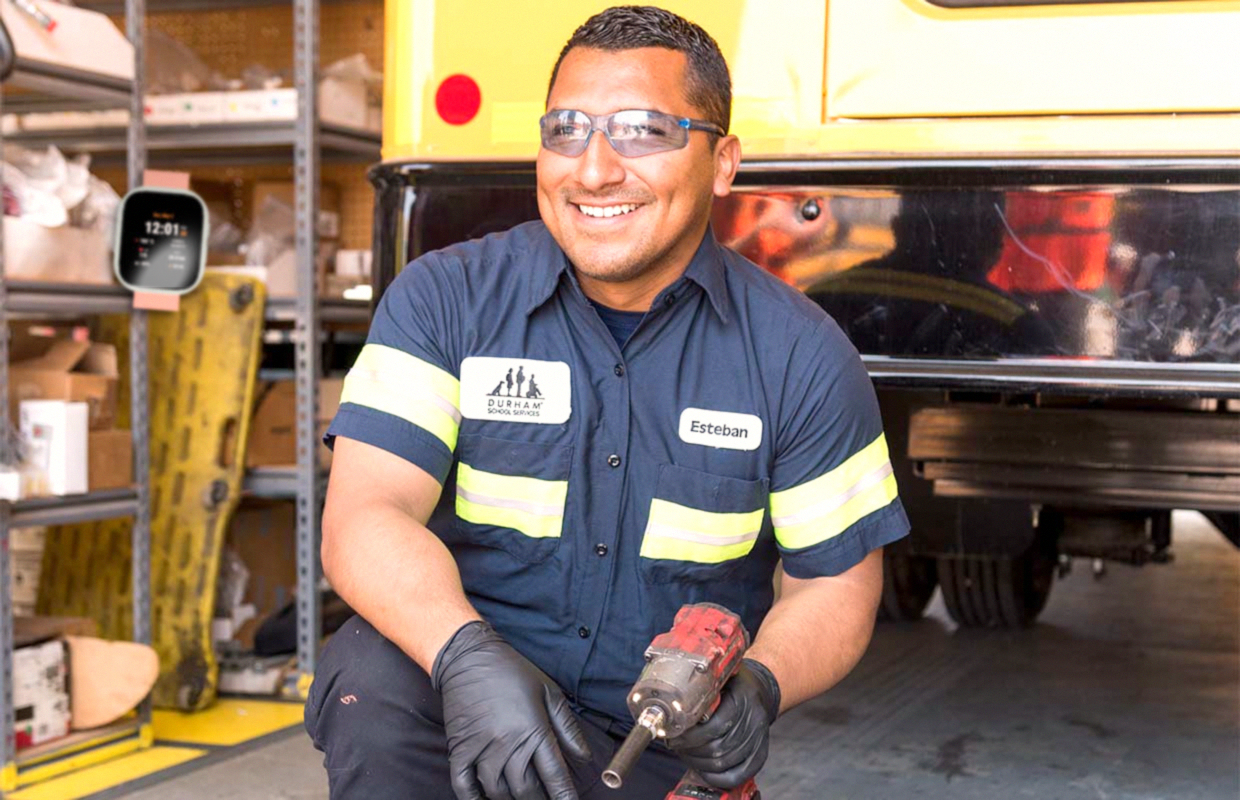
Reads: 12 h 01 min
